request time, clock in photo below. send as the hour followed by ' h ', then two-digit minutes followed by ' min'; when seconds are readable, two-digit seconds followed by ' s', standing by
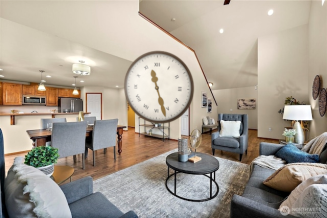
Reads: 11 h 27 min
